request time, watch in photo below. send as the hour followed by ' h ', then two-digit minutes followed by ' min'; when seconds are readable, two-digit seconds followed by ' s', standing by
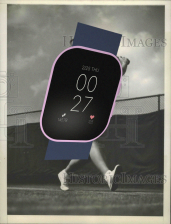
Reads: 0 h 27 min
